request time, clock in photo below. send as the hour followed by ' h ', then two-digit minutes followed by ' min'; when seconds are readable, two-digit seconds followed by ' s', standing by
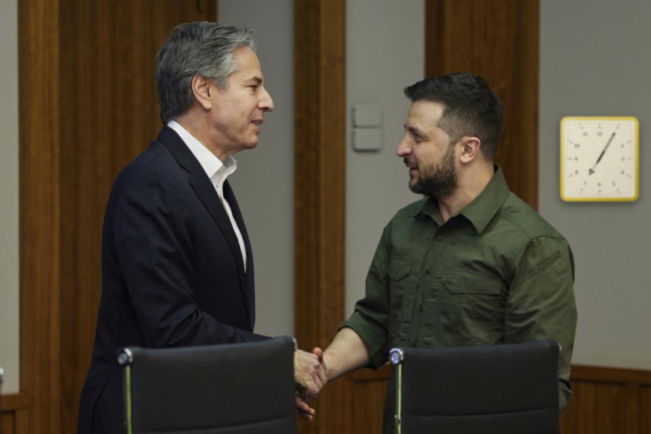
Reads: 7 h 05 min
